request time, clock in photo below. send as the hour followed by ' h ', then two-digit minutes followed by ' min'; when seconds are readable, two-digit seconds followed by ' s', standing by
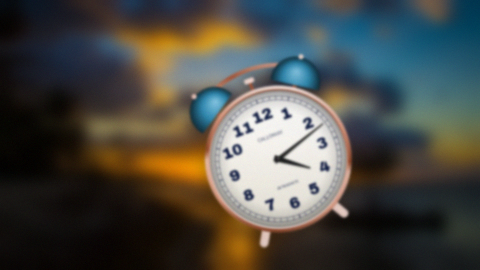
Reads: 4 h 12 min
